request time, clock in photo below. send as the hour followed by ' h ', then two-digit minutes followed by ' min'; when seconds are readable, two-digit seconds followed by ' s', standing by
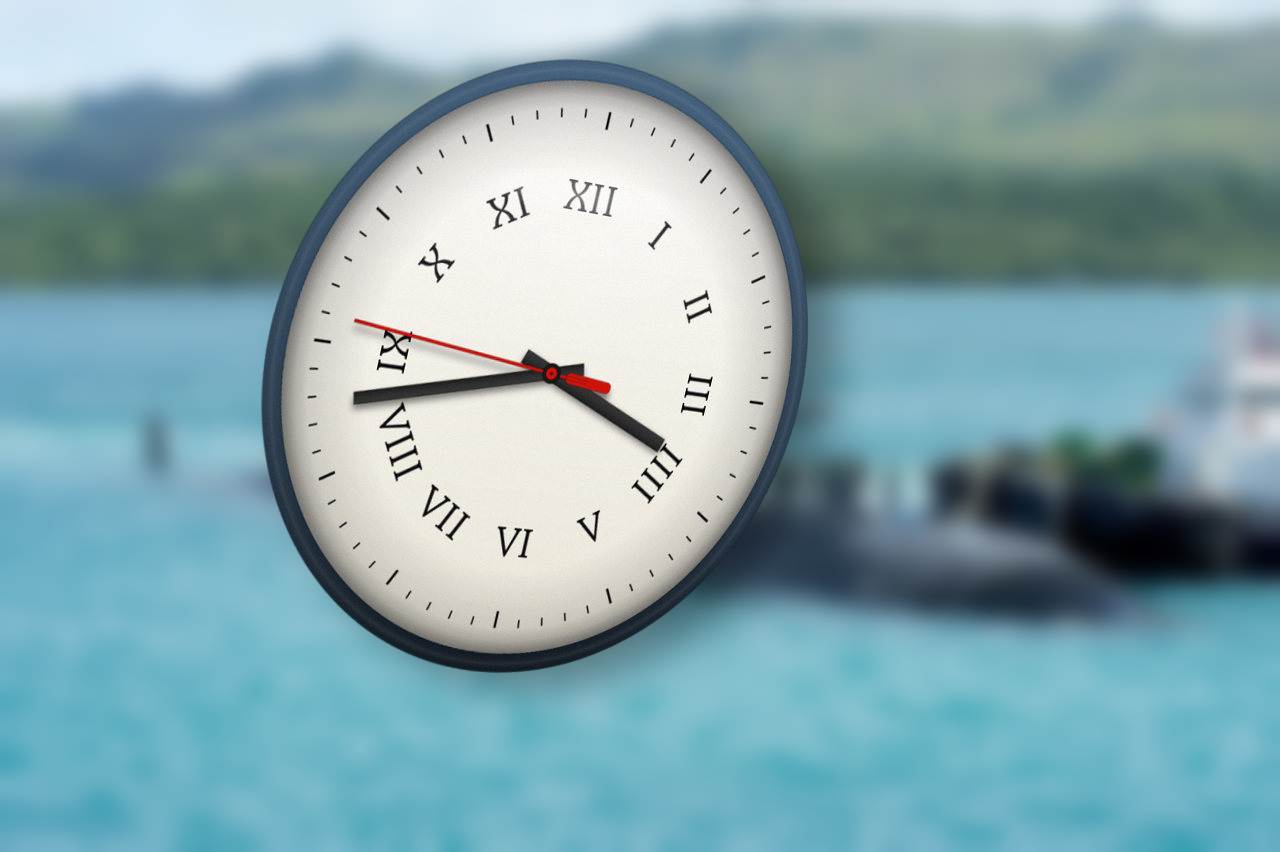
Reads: 3 h 42 min 46 s
